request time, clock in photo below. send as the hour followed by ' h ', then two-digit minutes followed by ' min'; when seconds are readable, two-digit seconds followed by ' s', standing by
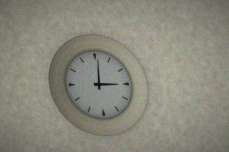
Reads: 3 h 01 min
